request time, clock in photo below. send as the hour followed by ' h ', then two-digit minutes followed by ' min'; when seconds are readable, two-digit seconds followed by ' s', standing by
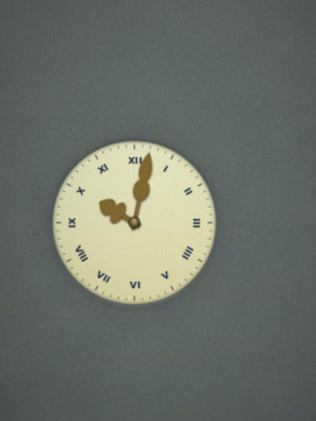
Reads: 10 h 02 min
